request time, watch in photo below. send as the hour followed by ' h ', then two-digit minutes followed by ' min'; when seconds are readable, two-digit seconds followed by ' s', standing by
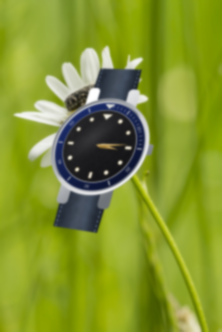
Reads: 3 h 14 min
